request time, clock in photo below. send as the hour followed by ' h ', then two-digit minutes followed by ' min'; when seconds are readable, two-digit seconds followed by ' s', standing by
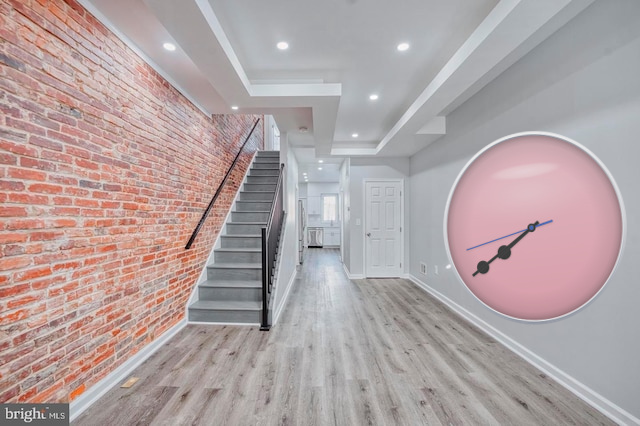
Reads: 7 h 38 min 42 s
